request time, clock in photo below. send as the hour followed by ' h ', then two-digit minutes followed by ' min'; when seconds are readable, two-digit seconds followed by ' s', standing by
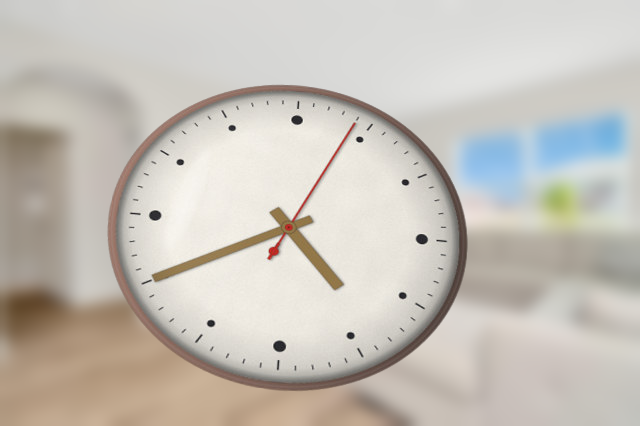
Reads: 4 h 40 min 04 s
